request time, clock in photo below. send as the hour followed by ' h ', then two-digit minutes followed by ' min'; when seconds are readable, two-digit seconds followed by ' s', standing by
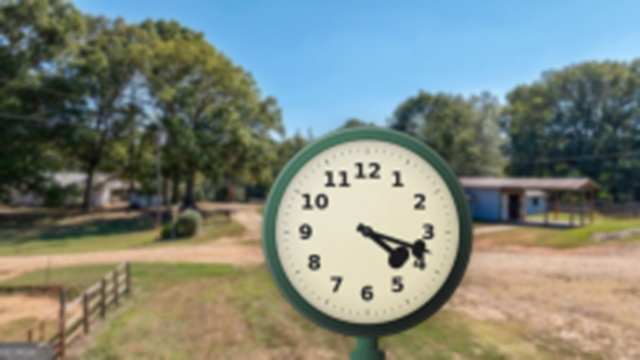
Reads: 4 h 18 min
